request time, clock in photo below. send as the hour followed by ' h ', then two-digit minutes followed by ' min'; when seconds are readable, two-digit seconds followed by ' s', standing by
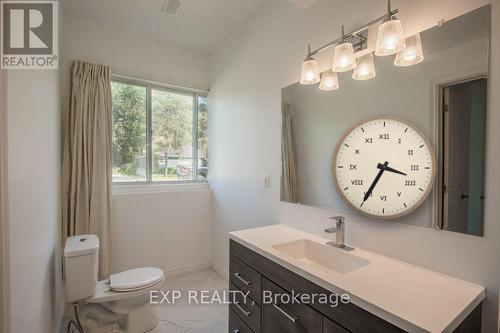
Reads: 3 h 35 min
